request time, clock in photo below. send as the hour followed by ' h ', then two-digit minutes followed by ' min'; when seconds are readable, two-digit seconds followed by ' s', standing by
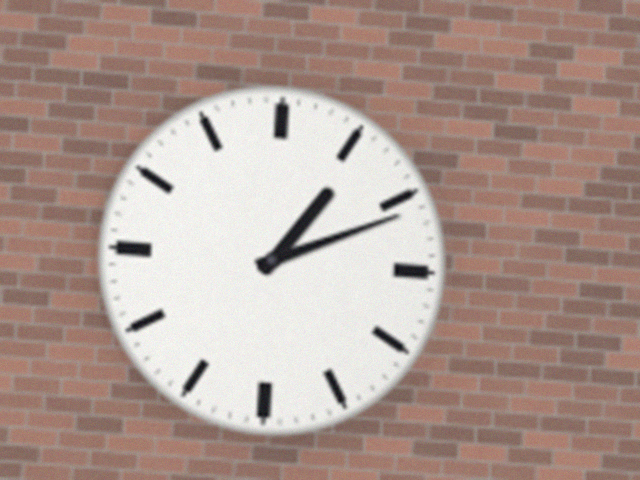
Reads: 1 h 11 min
